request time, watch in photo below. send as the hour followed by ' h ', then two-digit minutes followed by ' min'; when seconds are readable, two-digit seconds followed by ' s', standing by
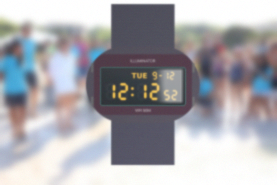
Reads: 12 h 12 min 52 s
